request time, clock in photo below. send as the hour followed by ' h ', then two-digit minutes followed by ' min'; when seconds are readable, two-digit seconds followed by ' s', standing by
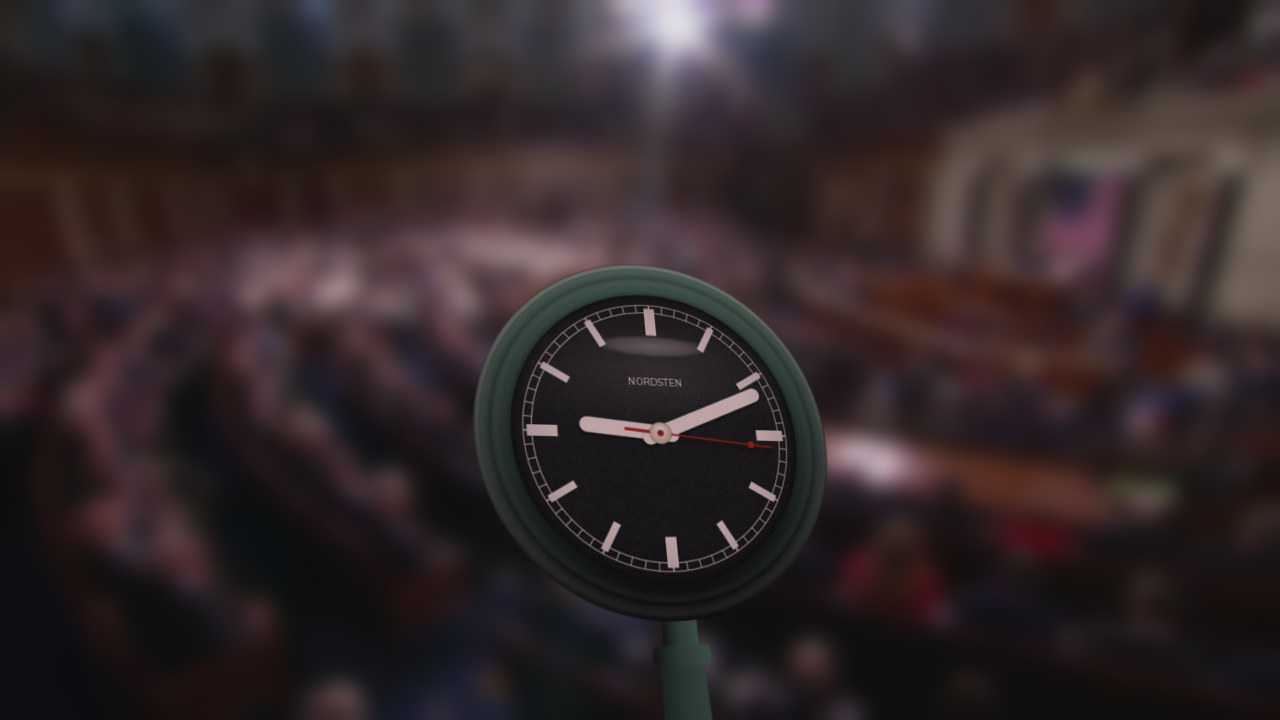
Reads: 9 h 11 min 16 s
